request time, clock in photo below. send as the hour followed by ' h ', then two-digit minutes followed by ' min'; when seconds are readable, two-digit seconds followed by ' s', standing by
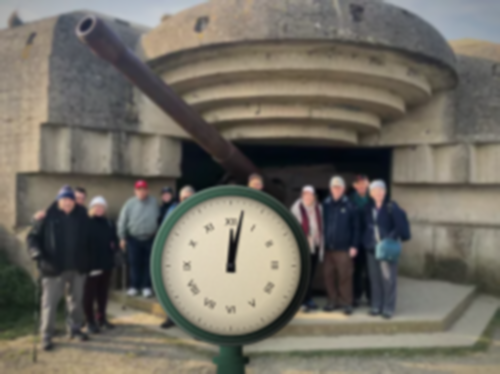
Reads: 12 h 02 min
